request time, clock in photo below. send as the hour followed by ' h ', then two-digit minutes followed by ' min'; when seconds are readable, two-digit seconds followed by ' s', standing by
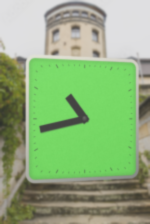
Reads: 10 h 43 min
